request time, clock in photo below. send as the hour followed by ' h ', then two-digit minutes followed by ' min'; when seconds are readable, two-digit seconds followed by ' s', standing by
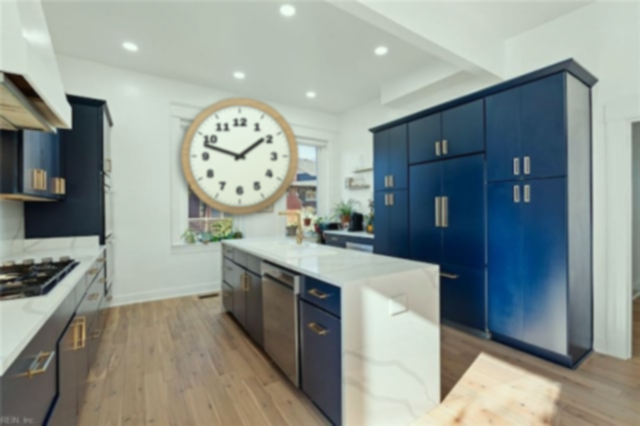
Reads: 1 h 48 min
